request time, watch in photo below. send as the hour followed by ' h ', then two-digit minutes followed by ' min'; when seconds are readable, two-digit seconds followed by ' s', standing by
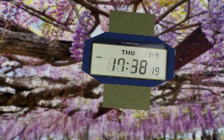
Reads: 17 h 38 min 19 s
